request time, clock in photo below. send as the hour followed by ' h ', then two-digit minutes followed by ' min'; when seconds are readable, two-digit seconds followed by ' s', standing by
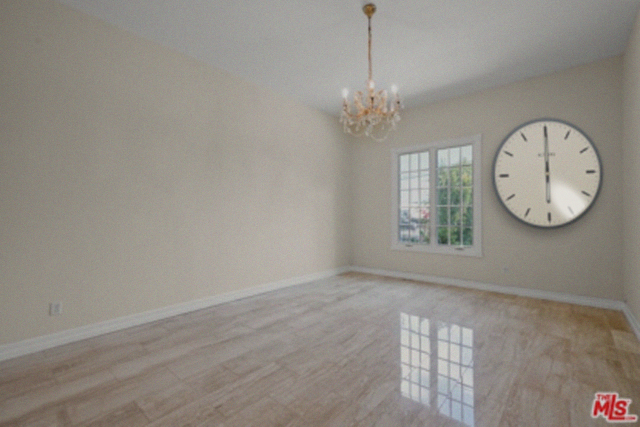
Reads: 6 h 00 min
